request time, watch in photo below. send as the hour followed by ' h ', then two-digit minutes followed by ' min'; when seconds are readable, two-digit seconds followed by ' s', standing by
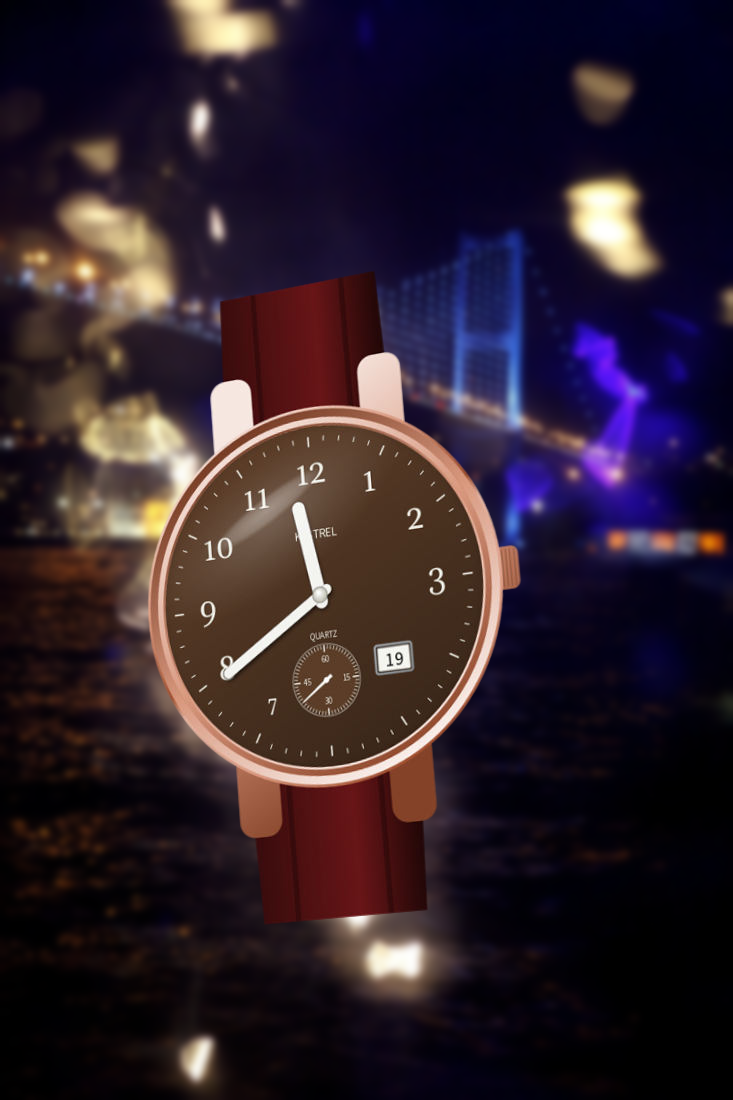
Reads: 11 h 39 min 39 s
